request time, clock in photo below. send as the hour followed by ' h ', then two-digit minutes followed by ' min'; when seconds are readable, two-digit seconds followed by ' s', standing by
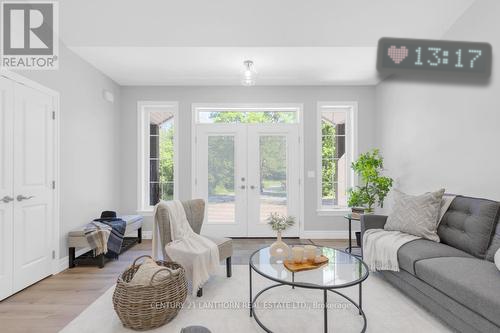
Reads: 13 h 17 min
